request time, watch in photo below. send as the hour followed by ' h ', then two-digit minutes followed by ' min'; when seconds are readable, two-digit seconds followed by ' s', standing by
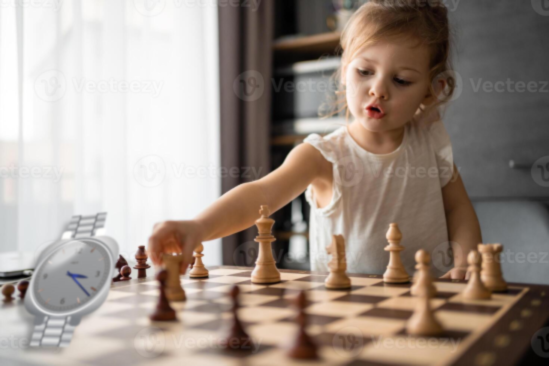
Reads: 3 h 22 min
